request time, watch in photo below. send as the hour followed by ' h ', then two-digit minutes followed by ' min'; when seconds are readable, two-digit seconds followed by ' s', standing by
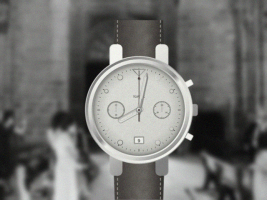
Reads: 8 h 02 min
